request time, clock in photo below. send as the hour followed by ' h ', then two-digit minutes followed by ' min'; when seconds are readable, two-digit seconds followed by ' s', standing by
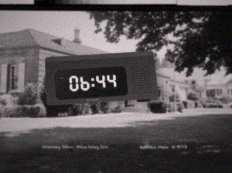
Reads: 6 h 44 min
